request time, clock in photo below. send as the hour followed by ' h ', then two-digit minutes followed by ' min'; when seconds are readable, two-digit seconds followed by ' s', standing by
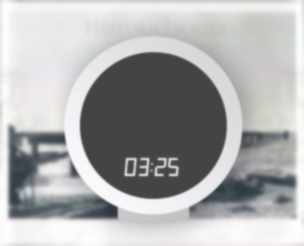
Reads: 3 h 25 min
